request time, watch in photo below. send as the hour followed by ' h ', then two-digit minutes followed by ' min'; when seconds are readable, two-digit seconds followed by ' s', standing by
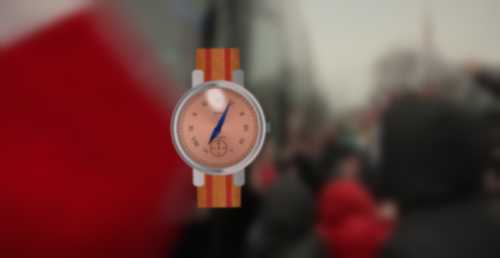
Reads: 7 h 04 min
